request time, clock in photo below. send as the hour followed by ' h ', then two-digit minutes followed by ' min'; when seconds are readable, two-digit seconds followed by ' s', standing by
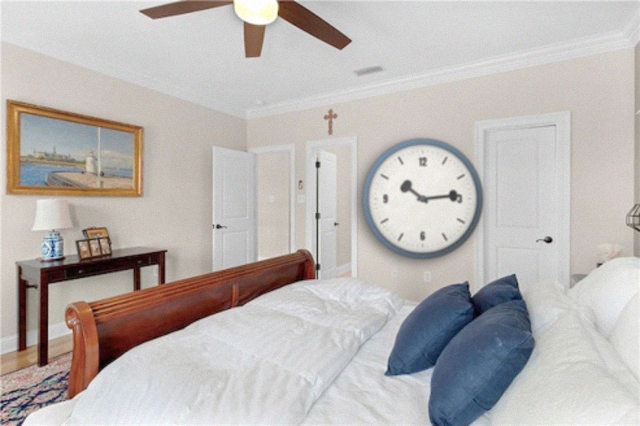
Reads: 10 h 14 min
